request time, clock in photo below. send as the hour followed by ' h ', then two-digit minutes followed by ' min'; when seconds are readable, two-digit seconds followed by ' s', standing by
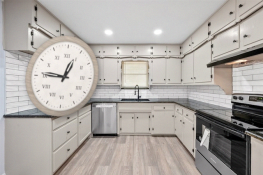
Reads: 12 h 46 min
